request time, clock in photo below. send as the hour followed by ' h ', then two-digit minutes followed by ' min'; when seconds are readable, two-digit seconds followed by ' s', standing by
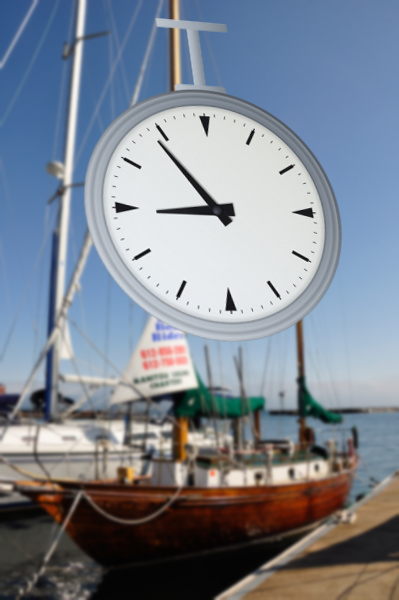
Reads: 8 h 54 min
